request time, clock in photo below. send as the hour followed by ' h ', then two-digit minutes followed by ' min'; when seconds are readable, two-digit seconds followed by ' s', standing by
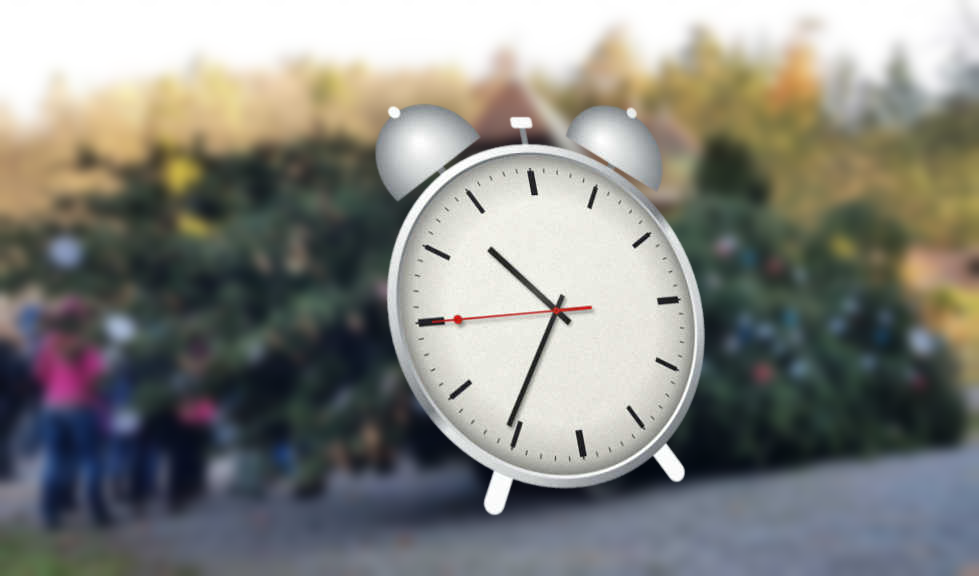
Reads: 10 h 35 min 45 s
